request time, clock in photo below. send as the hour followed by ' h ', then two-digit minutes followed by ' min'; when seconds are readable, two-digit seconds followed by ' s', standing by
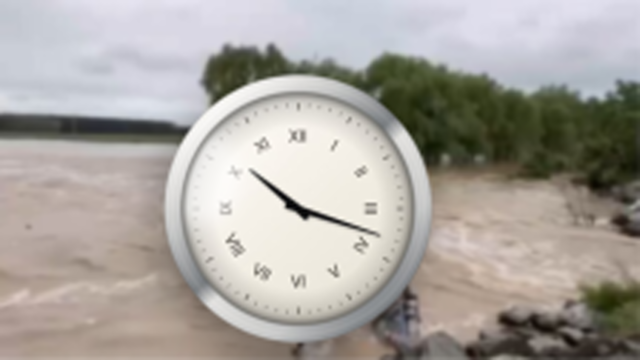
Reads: 10 h 18 min
